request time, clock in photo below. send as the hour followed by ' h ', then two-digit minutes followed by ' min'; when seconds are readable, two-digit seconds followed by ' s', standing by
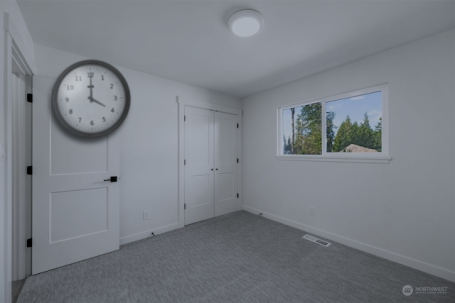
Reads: 4 h 00 min
